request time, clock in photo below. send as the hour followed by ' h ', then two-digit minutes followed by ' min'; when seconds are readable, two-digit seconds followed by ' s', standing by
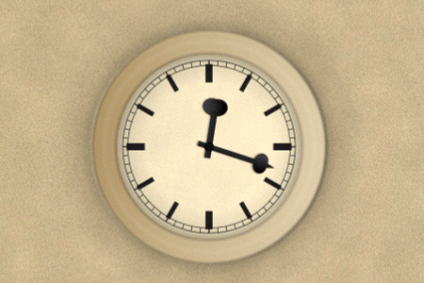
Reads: 12 h 18 min
